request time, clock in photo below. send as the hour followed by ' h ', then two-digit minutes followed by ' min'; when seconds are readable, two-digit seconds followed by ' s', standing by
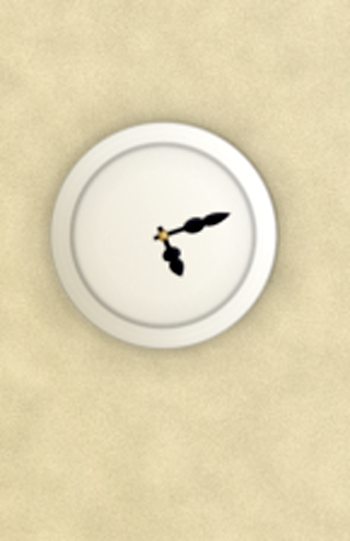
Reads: 5 h 12 min
